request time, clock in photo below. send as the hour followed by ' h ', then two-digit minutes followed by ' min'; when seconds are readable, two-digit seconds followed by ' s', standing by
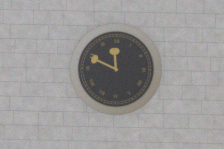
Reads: 11 h 49 min
